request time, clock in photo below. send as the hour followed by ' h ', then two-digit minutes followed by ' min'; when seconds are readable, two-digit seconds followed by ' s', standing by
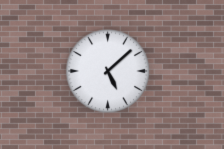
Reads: 5 h 08 min
